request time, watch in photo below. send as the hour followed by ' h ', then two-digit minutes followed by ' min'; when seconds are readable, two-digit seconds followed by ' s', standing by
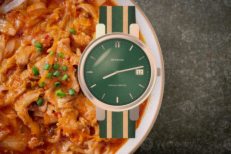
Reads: 8 h 13 min
